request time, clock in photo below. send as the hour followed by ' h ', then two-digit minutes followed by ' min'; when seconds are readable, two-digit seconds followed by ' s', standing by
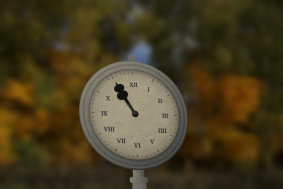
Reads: 10 h 55 min
